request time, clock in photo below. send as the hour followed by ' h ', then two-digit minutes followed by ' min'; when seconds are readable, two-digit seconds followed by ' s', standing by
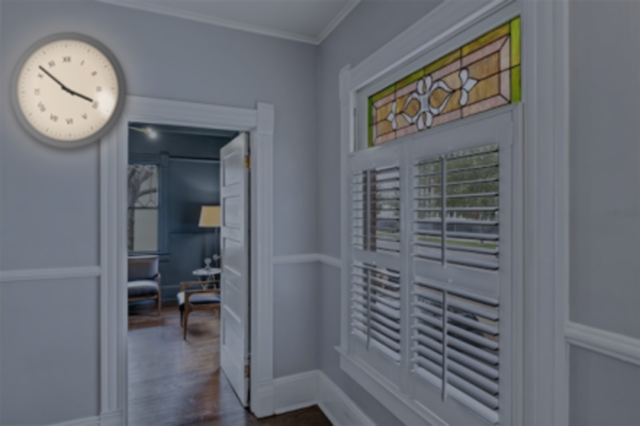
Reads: 3 h 52 min
